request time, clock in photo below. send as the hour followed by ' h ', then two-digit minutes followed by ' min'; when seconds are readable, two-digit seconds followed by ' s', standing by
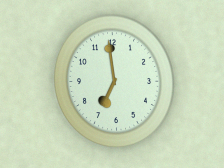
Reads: 6 h 59 min
